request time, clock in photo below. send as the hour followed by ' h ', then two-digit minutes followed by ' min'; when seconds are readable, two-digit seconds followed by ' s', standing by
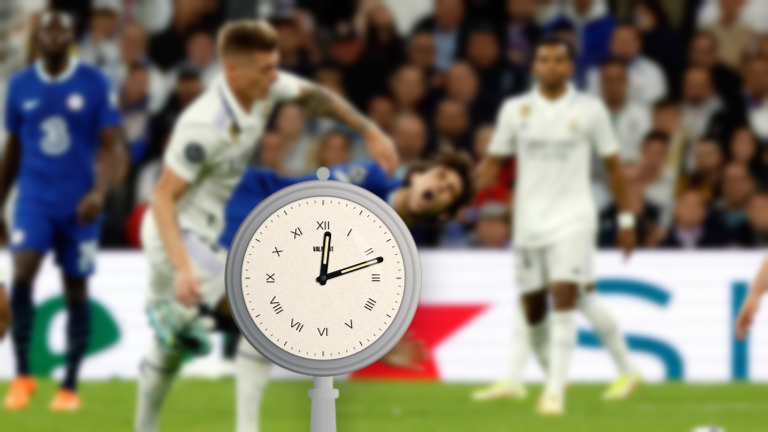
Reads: 12 h 12 min
